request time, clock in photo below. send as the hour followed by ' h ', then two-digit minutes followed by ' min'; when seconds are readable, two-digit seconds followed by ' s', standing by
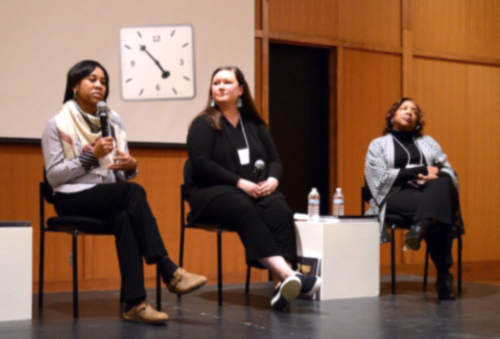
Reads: 4 h 53 min
